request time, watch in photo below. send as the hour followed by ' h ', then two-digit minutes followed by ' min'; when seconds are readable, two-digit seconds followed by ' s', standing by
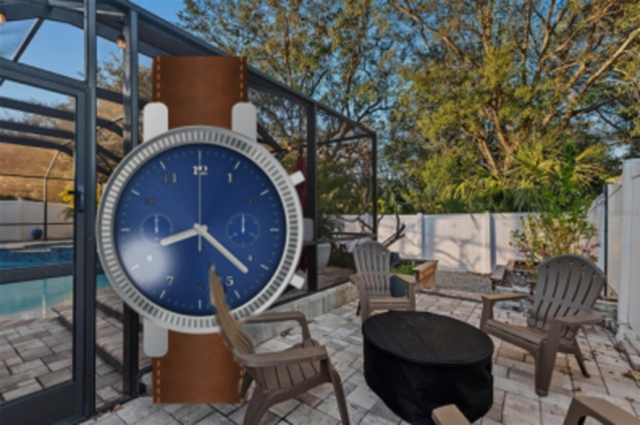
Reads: 8 h 22 min
